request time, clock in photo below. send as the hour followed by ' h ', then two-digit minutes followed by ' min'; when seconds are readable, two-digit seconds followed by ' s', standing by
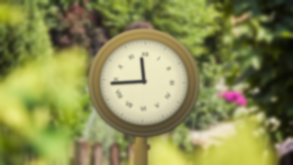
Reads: 11 h 44 min
